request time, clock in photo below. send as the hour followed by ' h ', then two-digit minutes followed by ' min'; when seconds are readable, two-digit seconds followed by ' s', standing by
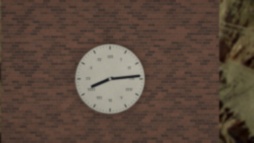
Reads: 8 h 14 min
